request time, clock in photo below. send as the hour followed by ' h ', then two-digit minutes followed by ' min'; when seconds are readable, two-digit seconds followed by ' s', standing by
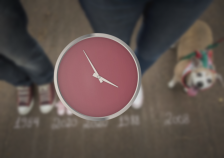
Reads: 3 h 55 min
